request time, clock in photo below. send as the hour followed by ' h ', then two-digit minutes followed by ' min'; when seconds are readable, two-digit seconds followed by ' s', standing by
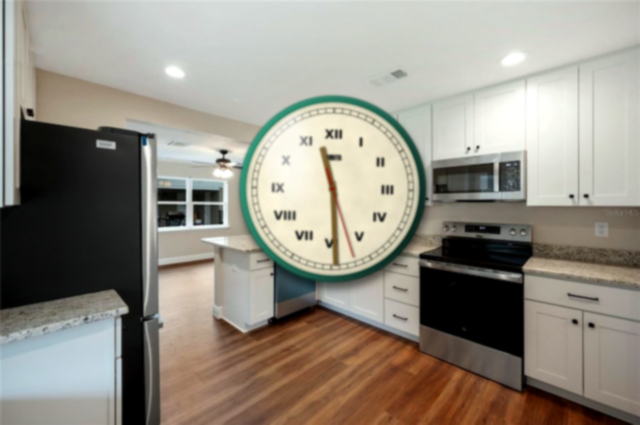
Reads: 11 h 29 min 27 s
